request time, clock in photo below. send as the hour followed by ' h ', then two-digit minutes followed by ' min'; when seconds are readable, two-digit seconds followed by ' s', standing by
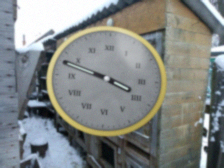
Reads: 3 h 48 min
